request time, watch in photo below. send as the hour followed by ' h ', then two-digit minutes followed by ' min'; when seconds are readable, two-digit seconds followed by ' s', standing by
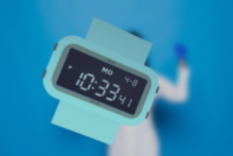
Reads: 10 h 33 min 41 s
